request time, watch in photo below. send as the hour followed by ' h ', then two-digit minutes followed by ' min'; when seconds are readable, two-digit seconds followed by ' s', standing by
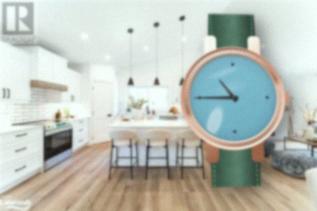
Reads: 10 h 45 min
